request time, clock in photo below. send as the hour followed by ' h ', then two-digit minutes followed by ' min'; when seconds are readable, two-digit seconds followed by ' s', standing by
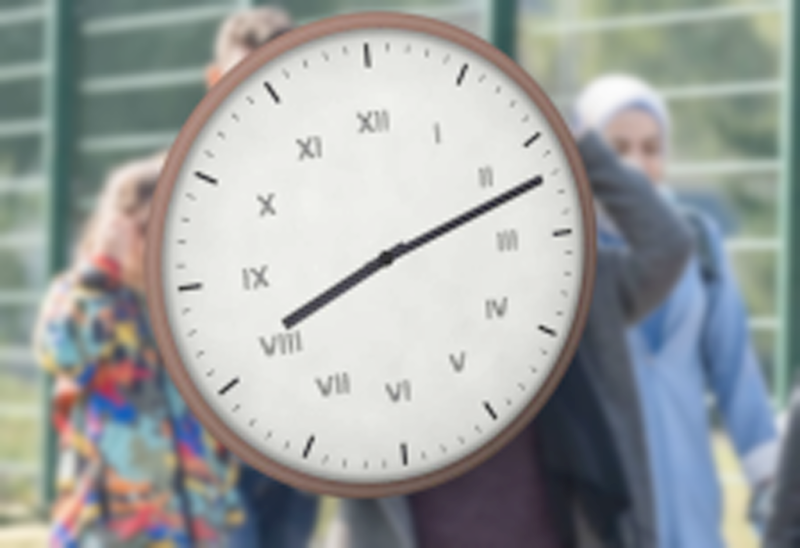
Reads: 8 h 12 min
